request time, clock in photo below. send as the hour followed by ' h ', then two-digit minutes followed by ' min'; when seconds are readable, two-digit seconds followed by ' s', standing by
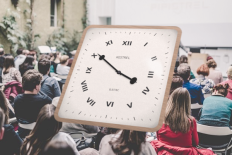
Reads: 3 h 51 min
